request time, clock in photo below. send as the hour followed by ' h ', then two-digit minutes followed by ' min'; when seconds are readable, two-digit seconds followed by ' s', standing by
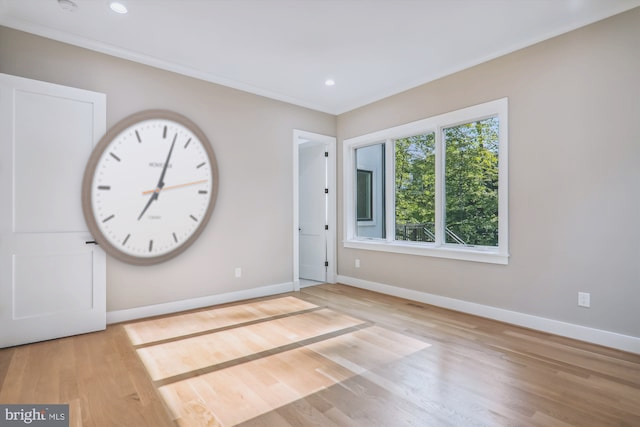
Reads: 7 h 02 min 13 s
